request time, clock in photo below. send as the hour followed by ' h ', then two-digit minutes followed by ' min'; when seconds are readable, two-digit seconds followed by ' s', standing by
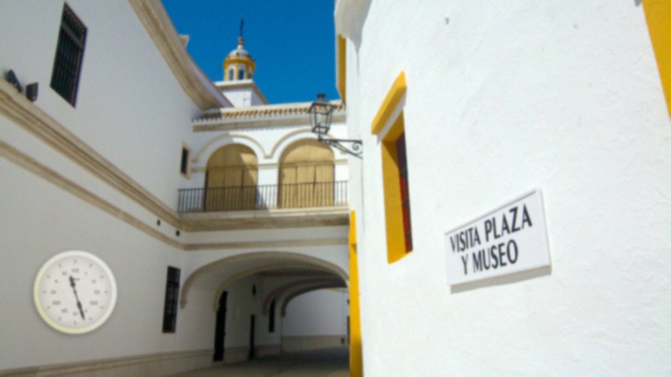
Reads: 11 h 27 min
